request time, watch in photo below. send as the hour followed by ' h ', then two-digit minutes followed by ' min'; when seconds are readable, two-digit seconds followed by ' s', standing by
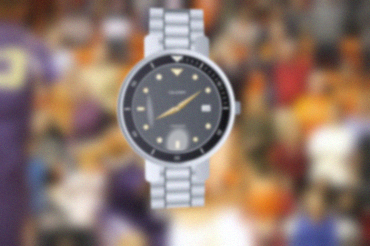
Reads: 8 h 09 min
